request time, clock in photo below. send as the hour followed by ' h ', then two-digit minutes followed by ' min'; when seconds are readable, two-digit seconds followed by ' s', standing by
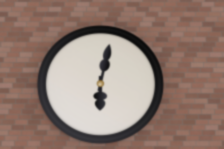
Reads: 6 h 02 min
